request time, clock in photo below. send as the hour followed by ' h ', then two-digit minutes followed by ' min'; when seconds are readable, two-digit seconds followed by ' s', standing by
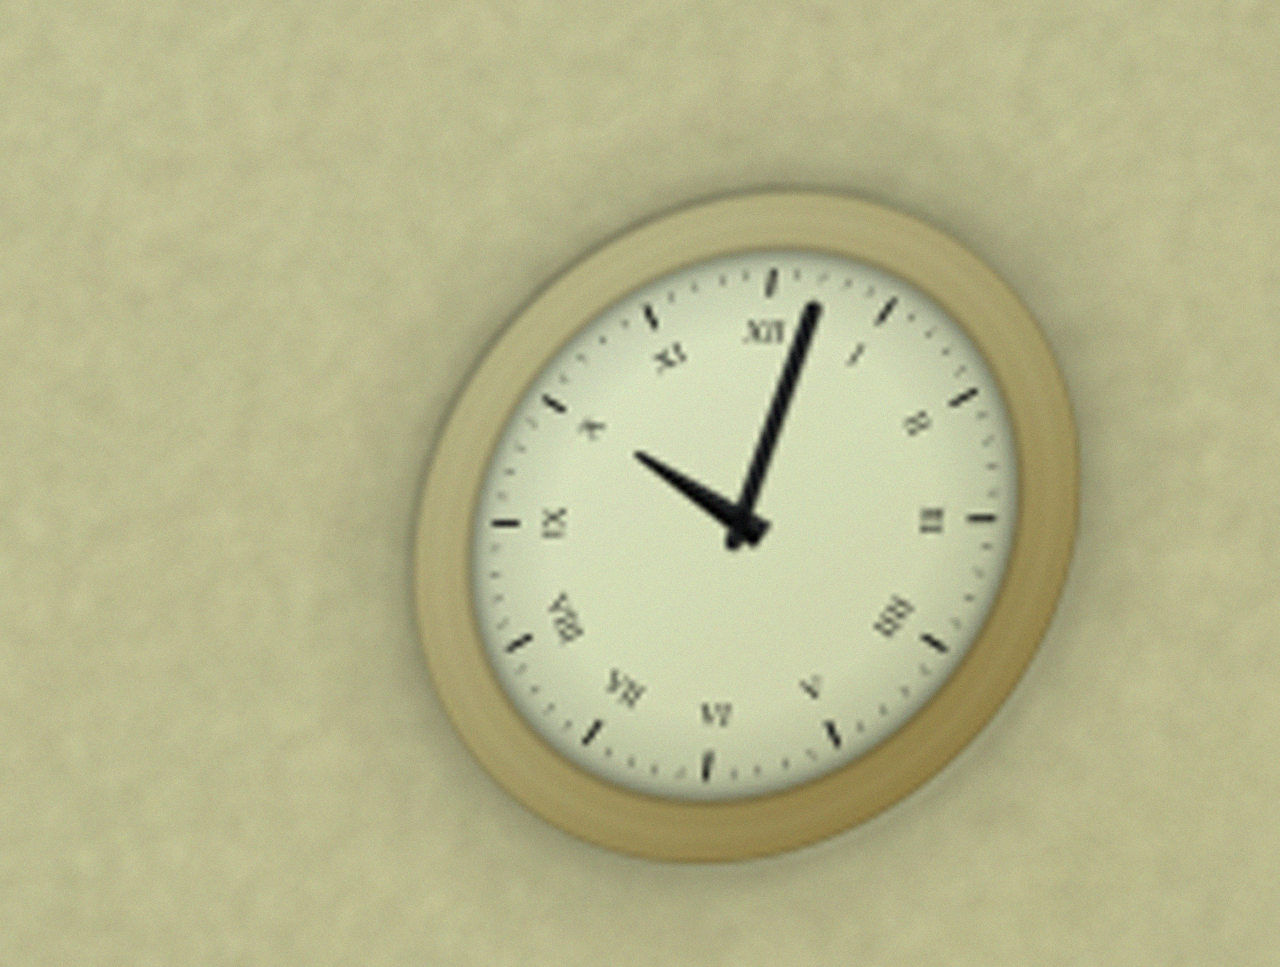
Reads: 10 h 02 min
